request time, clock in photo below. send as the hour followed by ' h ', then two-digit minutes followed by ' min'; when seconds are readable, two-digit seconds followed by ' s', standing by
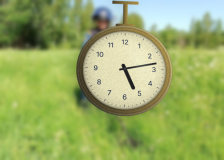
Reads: 5 h 13 min
